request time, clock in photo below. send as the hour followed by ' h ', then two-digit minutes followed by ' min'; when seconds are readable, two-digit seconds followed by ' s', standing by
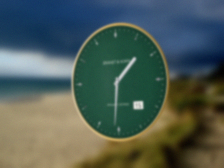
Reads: 1 h 31 min
